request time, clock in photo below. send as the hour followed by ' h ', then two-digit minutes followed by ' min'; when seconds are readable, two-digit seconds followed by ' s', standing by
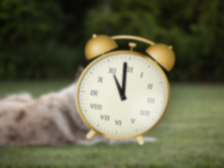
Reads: 10 h 59 min
